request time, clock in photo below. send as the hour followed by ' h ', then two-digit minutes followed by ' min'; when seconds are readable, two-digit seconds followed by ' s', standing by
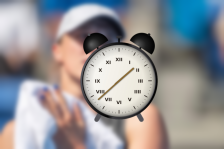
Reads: 1 h 38 min
